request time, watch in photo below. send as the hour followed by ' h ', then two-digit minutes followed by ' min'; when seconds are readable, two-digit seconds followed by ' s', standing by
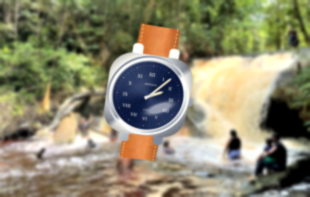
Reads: 2 h 07 min
